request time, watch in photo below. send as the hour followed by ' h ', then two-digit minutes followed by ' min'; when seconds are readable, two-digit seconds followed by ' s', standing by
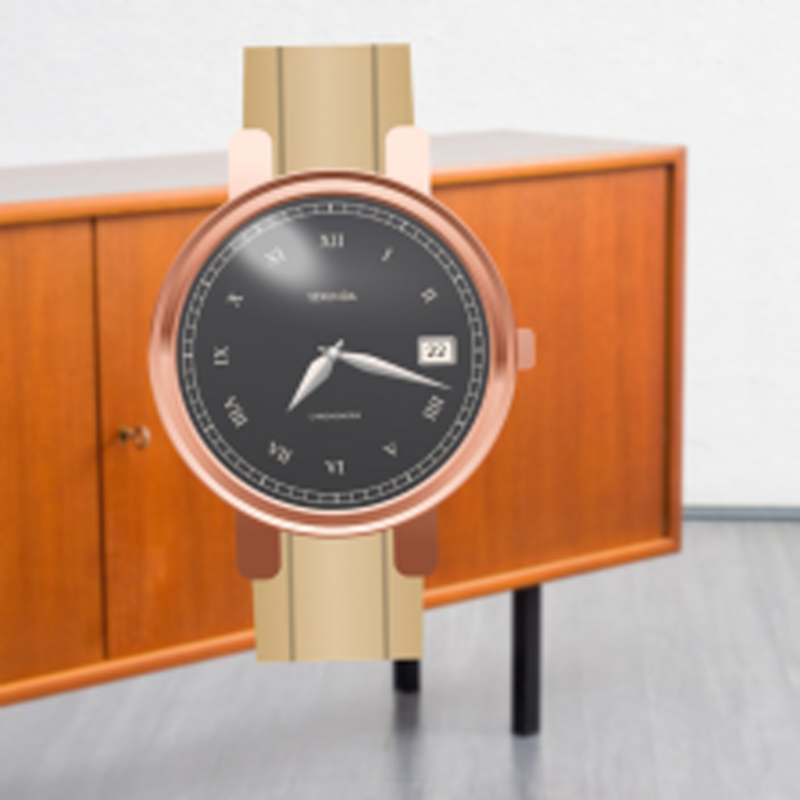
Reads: 7 h 18 min
